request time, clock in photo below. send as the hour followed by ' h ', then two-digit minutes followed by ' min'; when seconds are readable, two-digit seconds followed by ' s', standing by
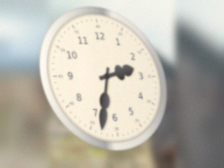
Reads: 2 h 33 min
